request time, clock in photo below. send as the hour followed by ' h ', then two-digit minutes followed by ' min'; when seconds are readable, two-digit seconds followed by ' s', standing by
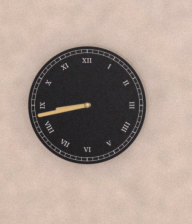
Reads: 8 h 43 min
